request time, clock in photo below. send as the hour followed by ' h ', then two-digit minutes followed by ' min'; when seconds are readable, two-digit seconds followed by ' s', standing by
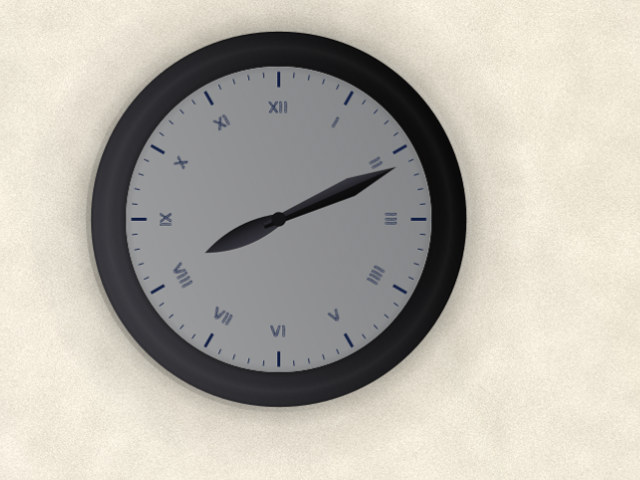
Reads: 8 h 11 min
